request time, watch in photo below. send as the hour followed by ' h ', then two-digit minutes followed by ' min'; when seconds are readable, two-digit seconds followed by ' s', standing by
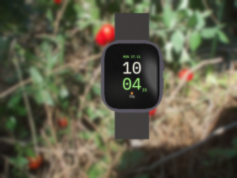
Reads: 10 h 04 min
